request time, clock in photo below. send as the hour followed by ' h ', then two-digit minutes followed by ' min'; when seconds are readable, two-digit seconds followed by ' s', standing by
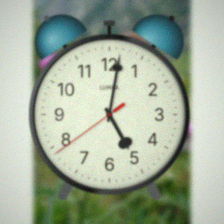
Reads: 5 h 01 min 39 s
